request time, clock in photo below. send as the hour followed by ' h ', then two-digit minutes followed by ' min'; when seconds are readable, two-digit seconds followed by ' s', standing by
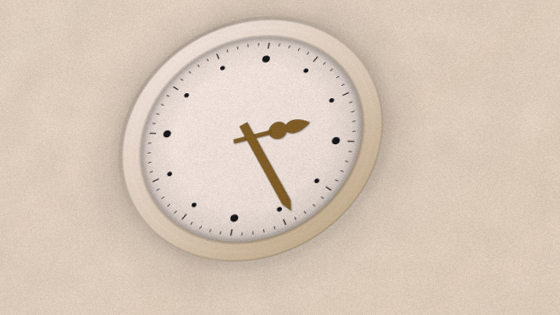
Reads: 2 h 24 min
